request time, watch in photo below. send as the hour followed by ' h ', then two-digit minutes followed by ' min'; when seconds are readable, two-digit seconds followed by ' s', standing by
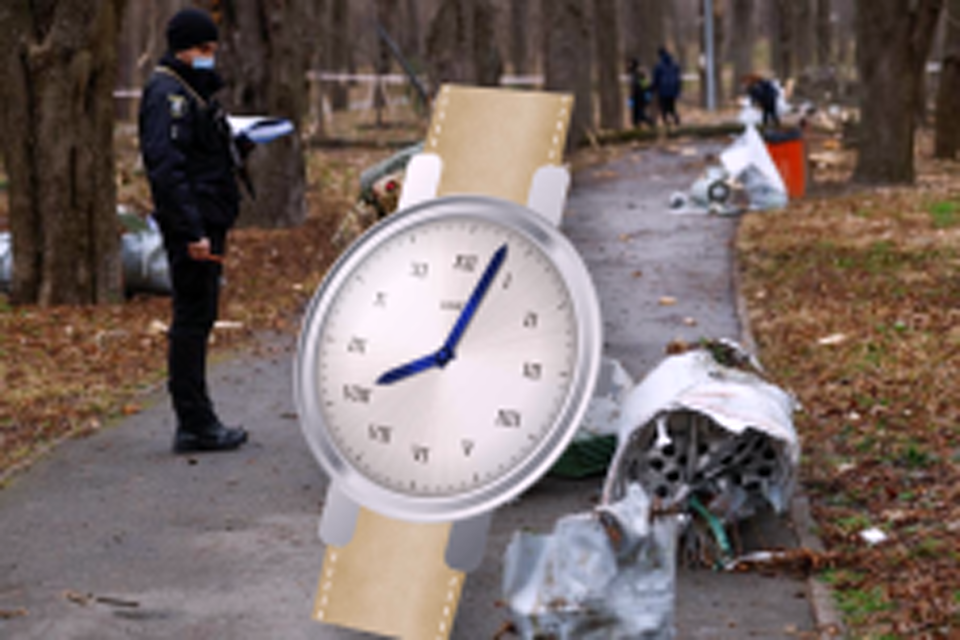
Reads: 8 h 03 min
